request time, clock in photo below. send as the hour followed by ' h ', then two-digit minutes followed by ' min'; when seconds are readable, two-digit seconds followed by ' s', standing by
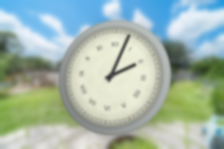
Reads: 2 h 03 min
